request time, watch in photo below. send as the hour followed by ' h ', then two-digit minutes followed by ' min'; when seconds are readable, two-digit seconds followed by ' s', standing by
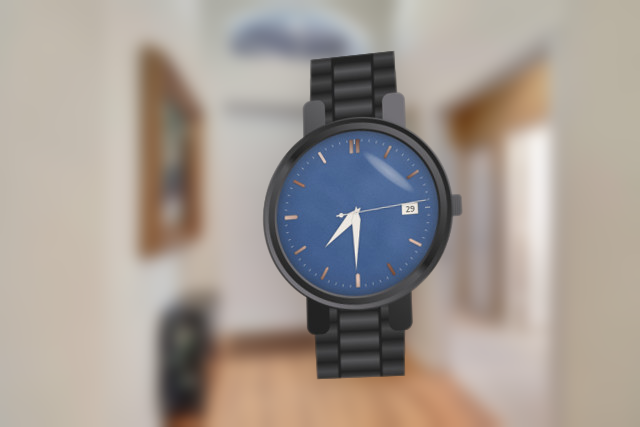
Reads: 7 h 30 min 14 s
